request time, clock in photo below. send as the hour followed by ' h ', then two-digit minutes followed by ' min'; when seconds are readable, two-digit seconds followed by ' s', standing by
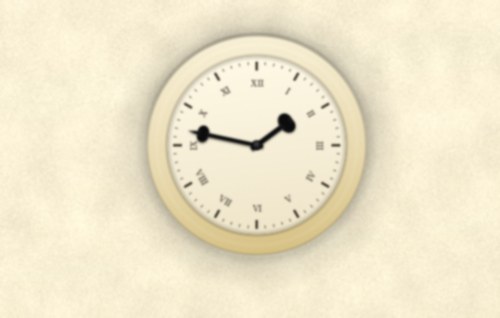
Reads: 1 h 47 min
